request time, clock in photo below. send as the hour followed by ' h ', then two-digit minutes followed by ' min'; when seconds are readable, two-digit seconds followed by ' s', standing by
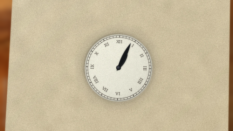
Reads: 1 h 04 min
